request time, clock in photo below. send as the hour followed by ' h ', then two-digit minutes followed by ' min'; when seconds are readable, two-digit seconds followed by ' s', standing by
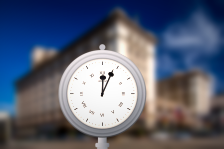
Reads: 12 h 04 min
